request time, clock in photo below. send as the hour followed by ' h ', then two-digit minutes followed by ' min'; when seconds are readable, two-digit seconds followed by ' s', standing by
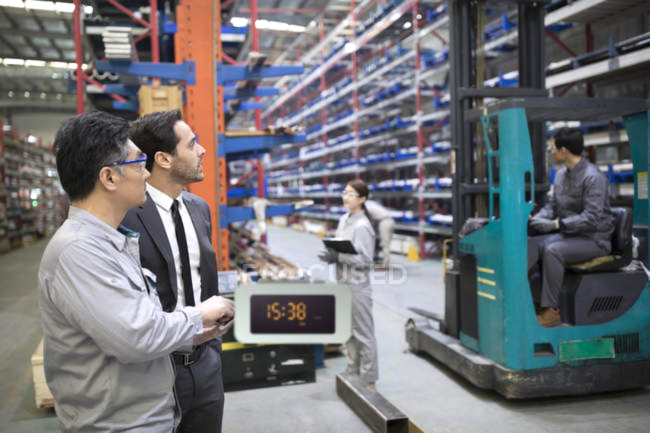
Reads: 15 h 38 min
